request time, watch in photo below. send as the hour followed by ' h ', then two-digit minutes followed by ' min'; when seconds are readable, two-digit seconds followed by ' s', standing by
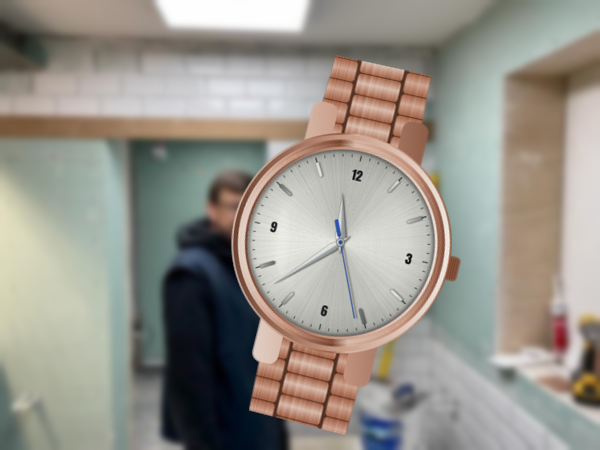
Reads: 11 h 37 min 26 s
